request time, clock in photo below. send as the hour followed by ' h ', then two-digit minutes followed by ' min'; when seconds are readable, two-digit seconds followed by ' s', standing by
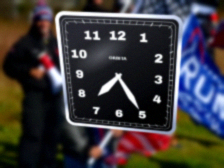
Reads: 7 h 25 min
